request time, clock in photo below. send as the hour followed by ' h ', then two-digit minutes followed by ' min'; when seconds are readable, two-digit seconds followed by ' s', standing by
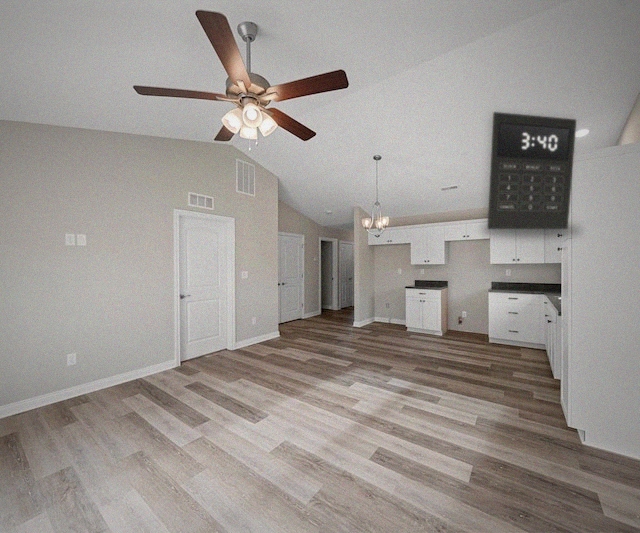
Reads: 3 h 40 min
